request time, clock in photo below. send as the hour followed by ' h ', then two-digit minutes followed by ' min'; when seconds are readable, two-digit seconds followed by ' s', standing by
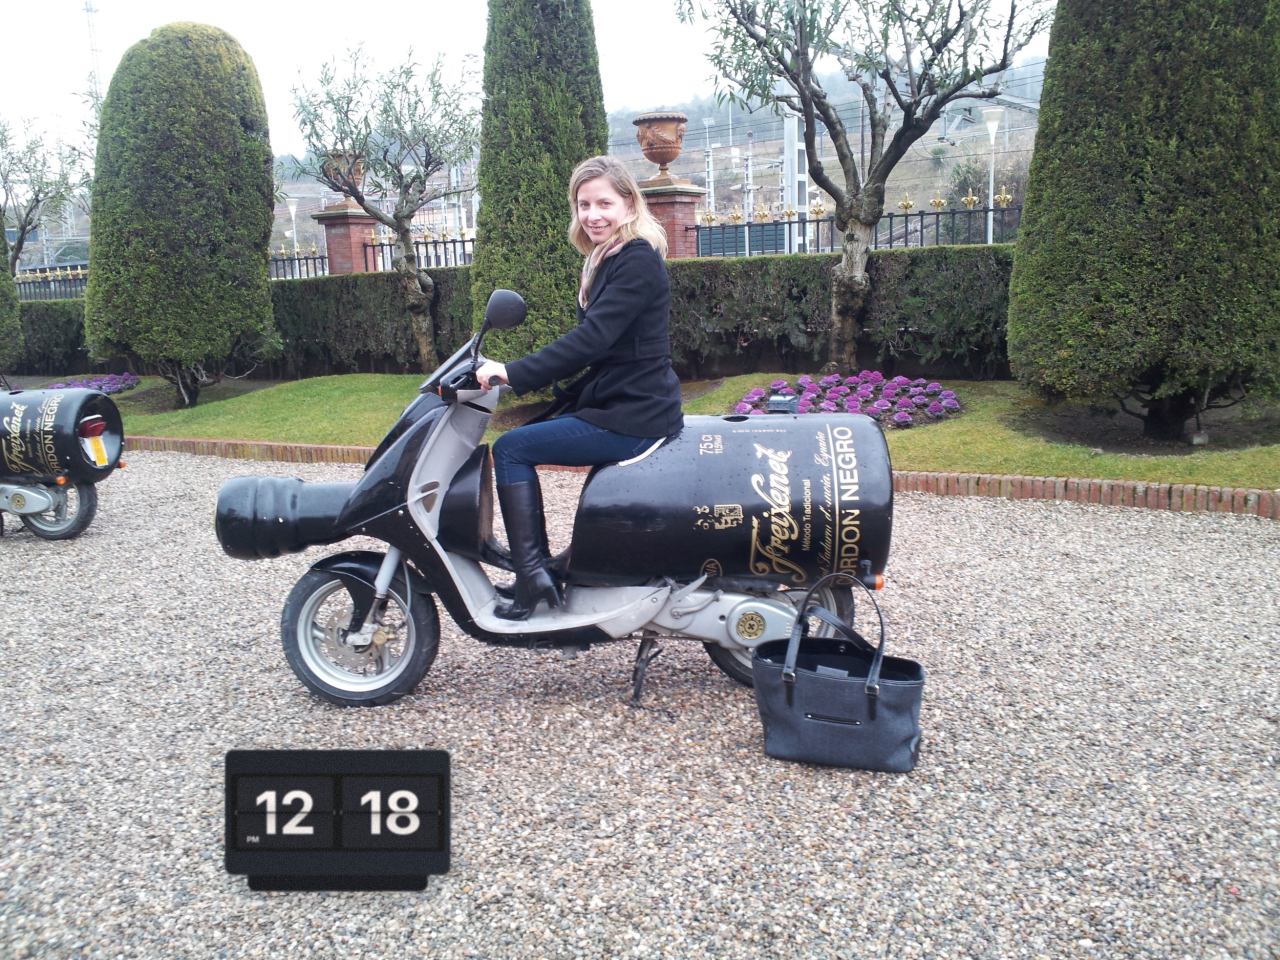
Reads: 12 h 18 min
